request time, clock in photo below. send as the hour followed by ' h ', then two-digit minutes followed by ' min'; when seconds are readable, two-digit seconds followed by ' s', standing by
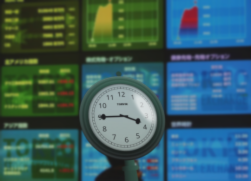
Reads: 3 h 45 min
